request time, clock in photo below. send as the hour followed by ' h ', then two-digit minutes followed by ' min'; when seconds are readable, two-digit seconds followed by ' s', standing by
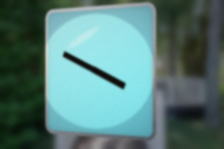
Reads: 3 h 49 min
